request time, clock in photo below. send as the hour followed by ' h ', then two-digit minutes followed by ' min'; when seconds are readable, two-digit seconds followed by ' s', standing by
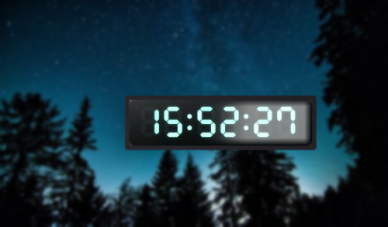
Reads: 15 h 52 min 27 s
